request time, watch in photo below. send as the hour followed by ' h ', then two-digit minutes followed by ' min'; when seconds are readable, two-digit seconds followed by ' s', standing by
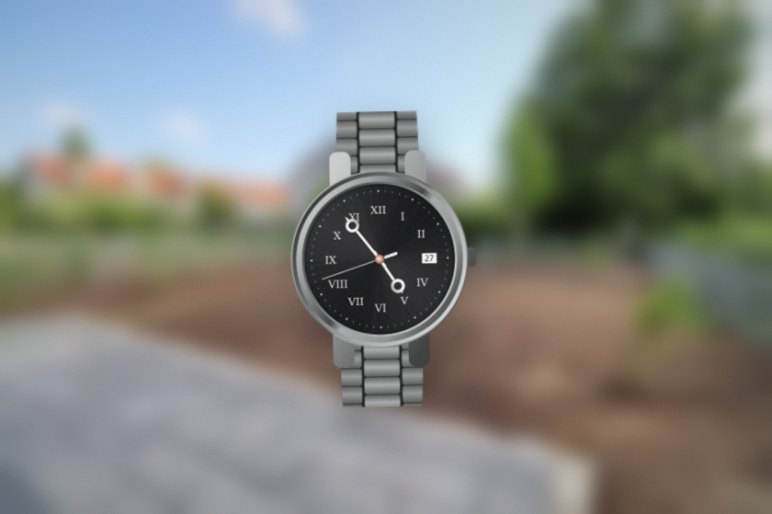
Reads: 4 h 53 min 42 s
